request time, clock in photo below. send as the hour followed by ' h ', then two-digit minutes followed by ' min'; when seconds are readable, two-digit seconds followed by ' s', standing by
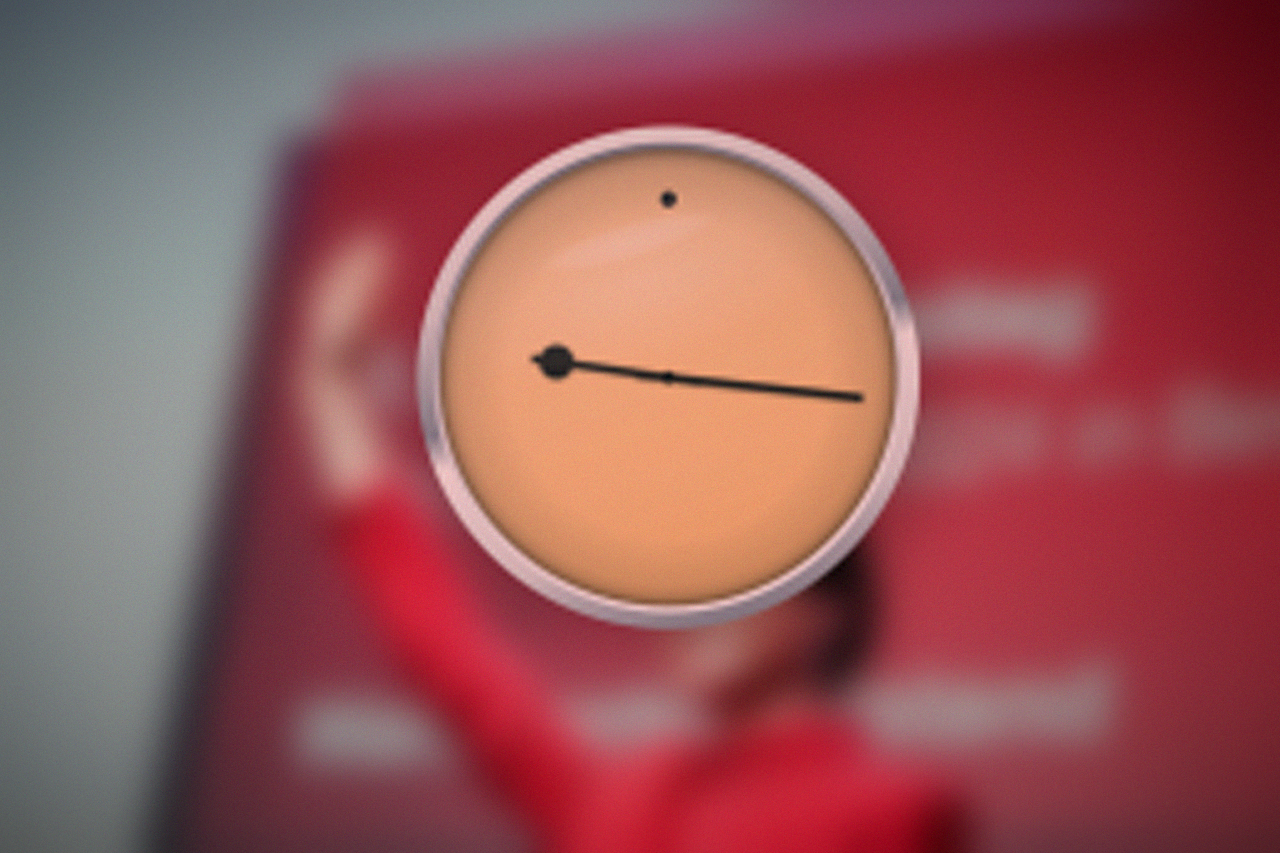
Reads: 9 h 16 min
